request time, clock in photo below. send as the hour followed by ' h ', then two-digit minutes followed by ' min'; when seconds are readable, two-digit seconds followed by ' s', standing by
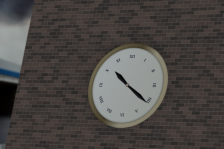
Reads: 10 h 21 min
